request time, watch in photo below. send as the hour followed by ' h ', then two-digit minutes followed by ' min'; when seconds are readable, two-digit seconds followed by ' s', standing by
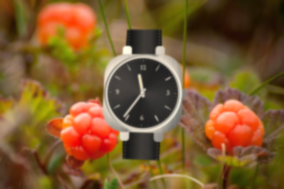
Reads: 11 h 36 min
